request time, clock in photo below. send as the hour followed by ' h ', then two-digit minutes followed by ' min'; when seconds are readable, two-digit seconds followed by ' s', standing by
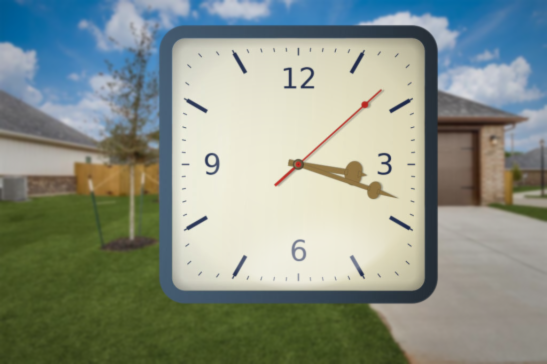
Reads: 3 h 18 min 08 s
